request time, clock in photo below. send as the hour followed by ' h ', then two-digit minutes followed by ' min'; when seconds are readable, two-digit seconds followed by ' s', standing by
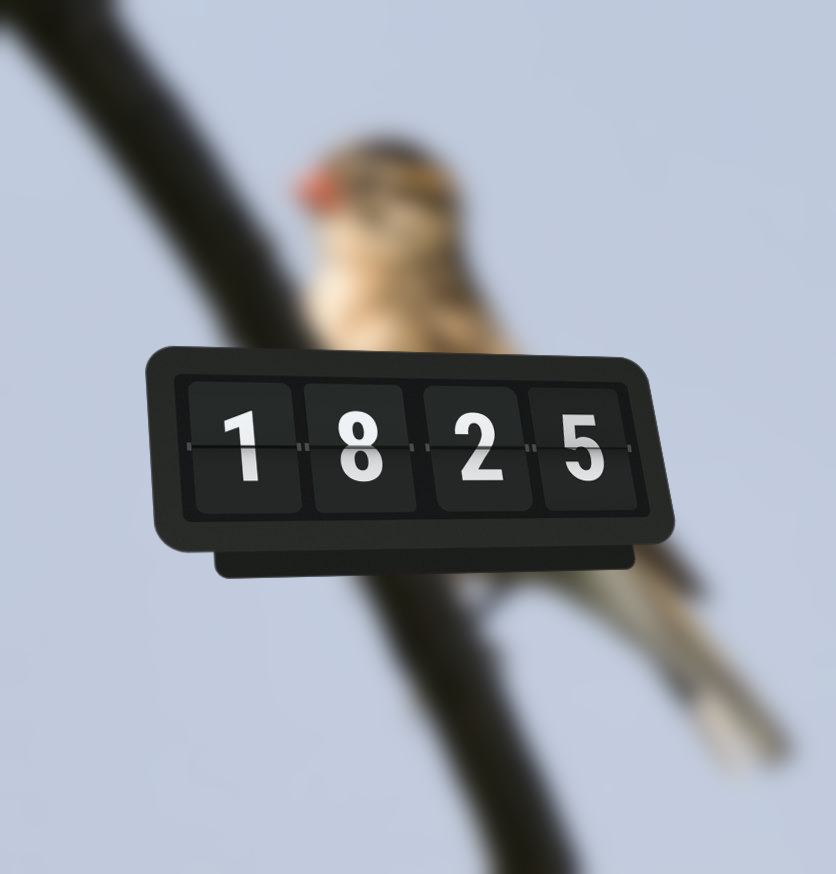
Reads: 18 h 25 min
